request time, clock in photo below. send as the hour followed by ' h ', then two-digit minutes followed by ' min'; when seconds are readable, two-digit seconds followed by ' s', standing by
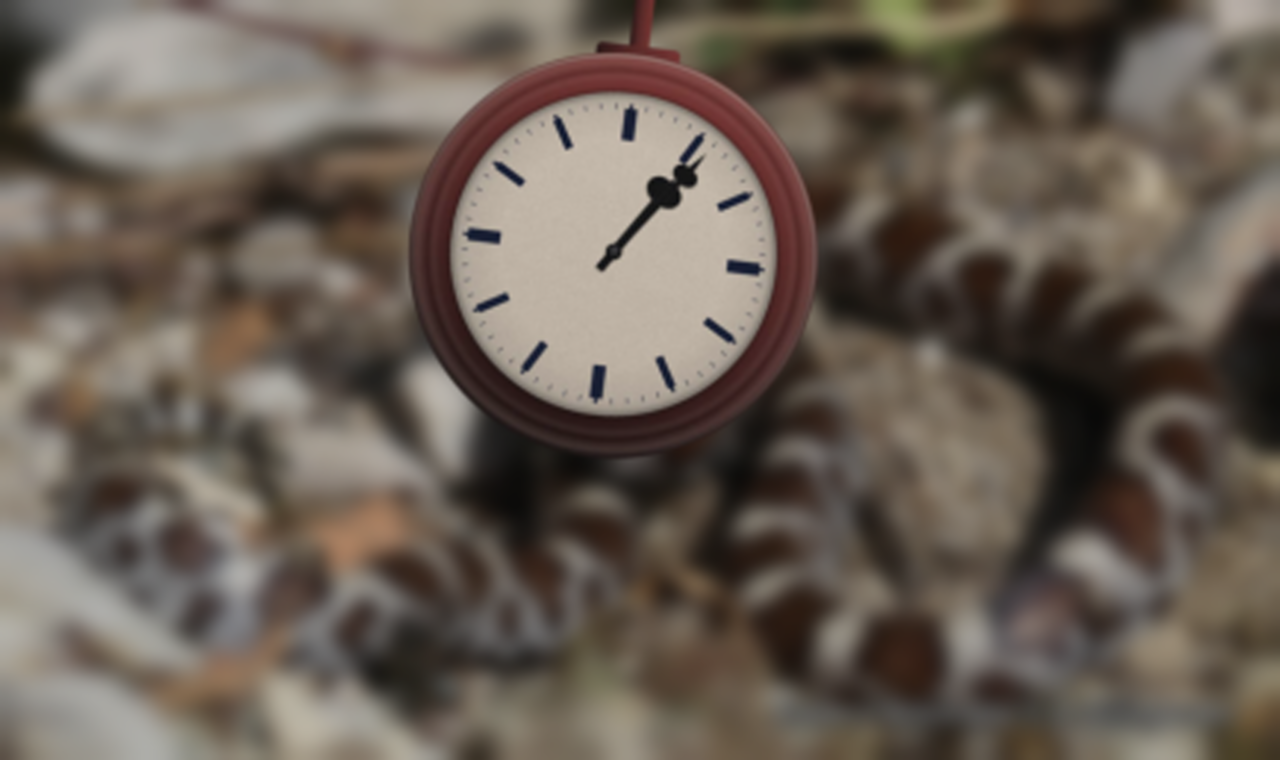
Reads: 1 h 06 min
